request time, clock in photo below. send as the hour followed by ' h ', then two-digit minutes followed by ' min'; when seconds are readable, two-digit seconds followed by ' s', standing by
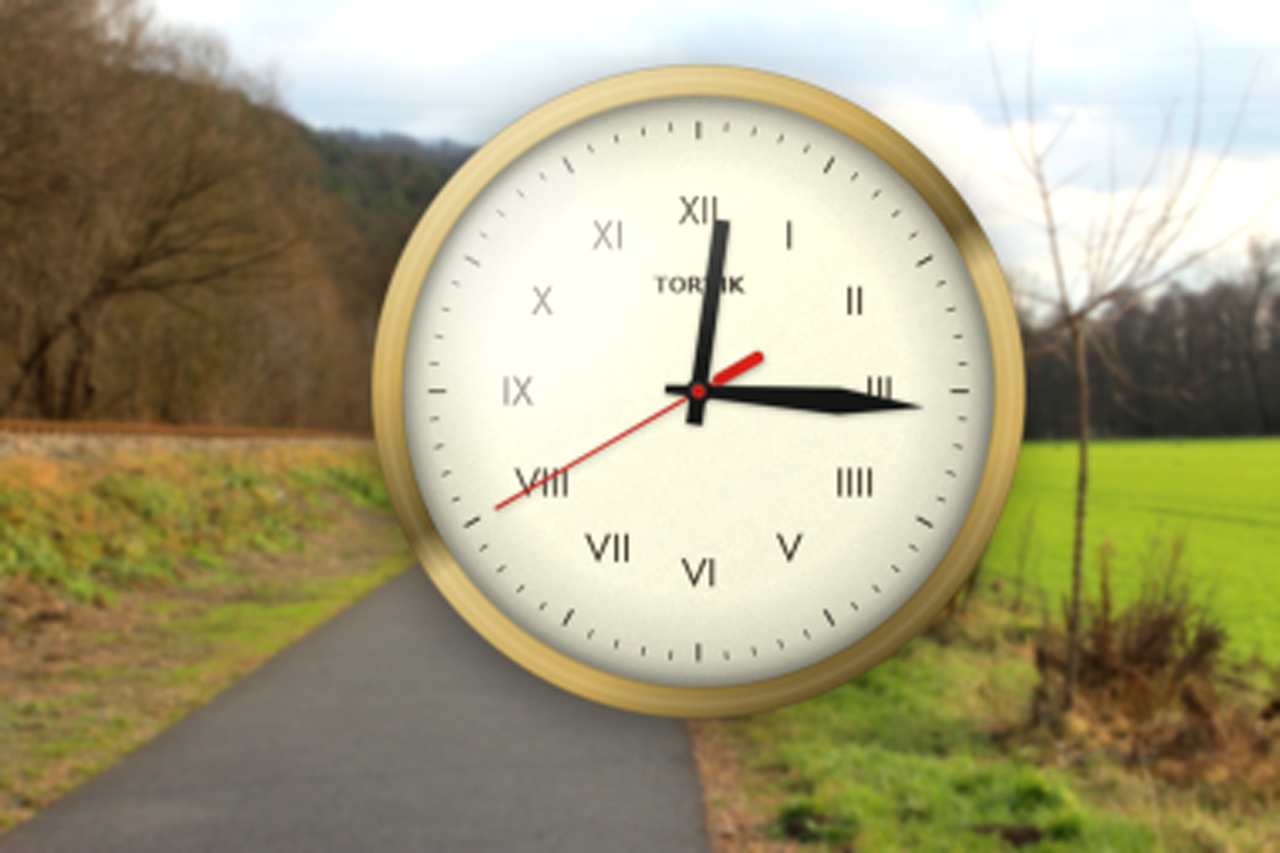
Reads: 12 h 15 min 40 s
